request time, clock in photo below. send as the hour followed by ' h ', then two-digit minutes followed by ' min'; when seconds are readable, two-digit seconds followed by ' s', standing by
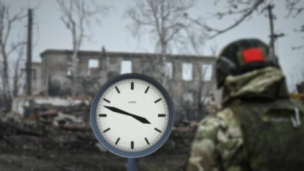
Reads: 3 h 48 min
